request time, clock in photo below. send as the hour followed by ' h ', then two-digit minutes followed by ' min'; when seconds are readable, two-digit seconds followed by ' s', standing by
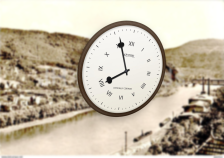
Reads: 7 h 56 min
